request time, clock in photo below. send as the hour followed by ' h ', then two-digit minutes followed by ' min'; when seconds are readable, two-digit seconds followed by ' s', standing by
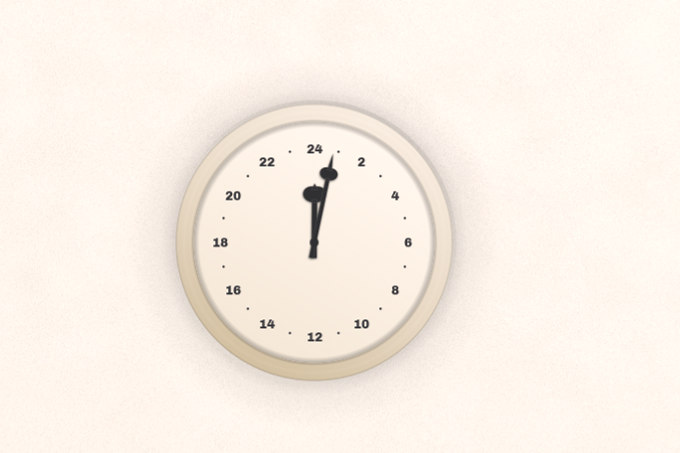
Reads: 0 h 02 min
